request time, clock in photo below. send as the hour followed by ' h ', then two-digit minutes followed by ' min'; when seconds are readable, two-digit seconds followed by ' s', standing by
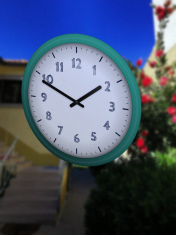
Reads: 1 h 49 min
